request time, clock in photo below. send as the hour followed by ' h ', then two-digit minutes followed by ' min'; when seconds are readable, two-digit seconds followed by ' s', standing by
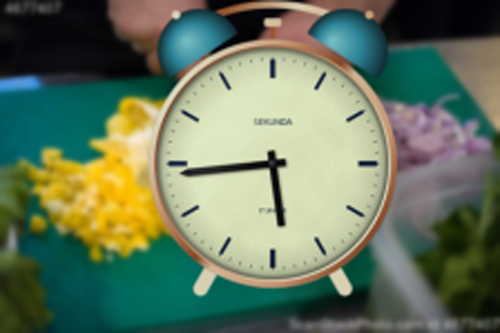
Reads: 5 h 44 min
